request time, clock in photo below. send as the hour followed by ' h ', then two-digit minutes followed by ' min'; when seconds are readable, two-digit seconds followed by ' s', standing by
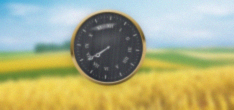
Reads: 7 h 39 min
